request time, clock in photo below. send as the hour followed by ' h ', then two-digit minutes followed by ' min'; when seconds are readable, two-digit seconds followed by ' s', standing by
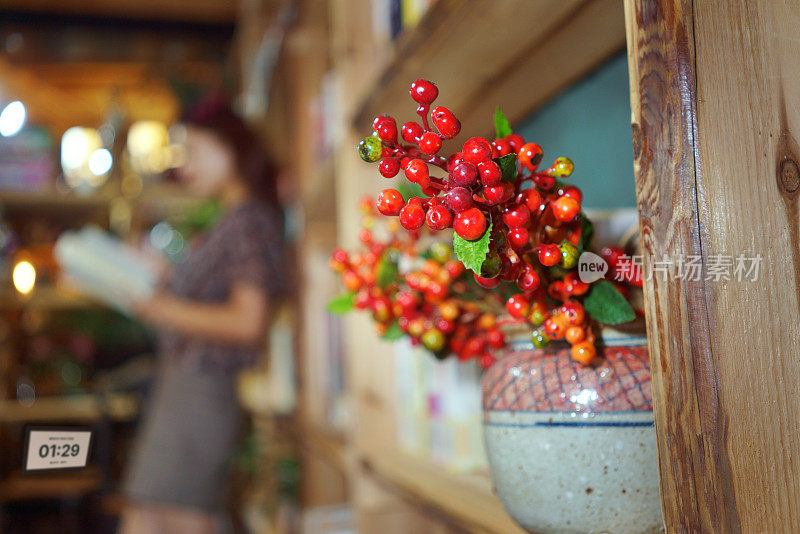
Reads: 1 h 29 min
